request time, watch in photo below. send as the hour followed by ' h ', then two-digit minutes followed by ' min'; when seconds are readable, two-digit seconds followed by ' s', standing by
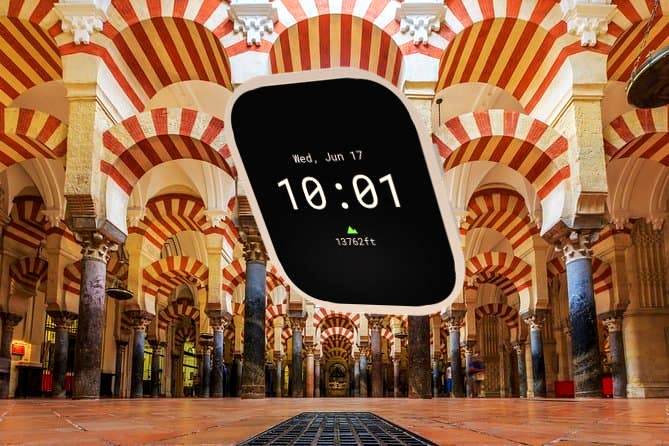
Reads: 10 h 01 min
